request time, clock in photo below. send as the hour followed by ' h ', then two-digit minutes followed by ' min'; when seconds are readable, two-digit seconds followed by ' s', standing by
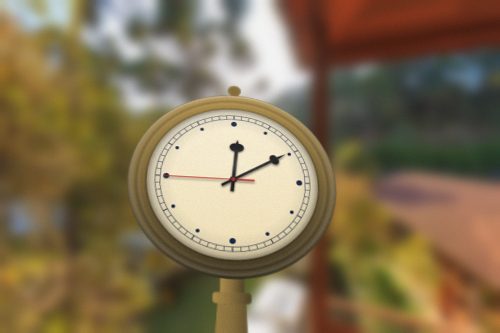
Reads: 12 h 09 min 45 s
